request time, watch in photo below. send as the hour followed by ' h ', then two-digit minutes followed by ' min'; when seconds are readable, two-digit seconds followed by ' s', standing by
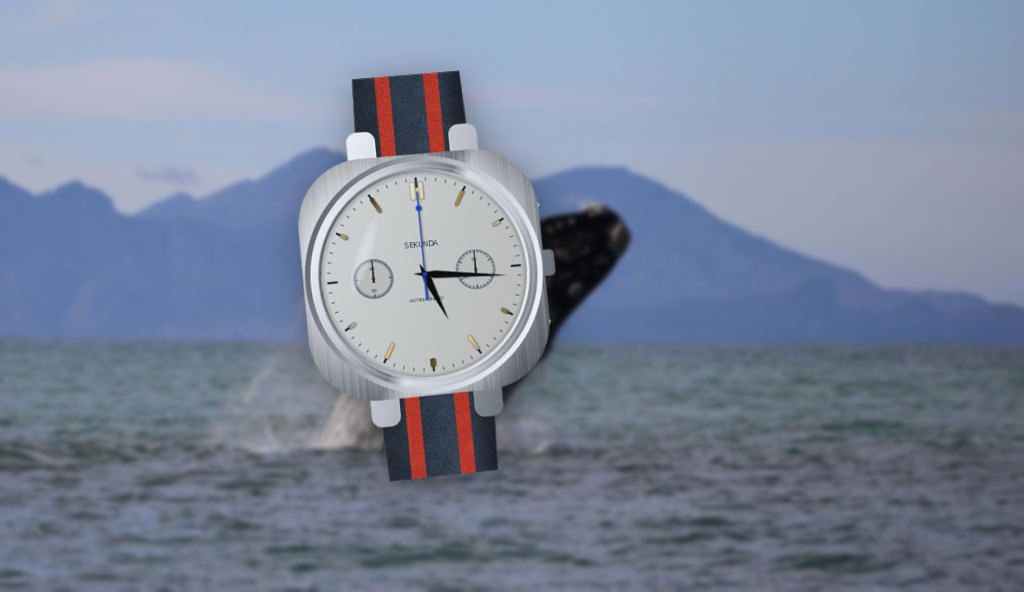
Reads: 5 h 16 min
